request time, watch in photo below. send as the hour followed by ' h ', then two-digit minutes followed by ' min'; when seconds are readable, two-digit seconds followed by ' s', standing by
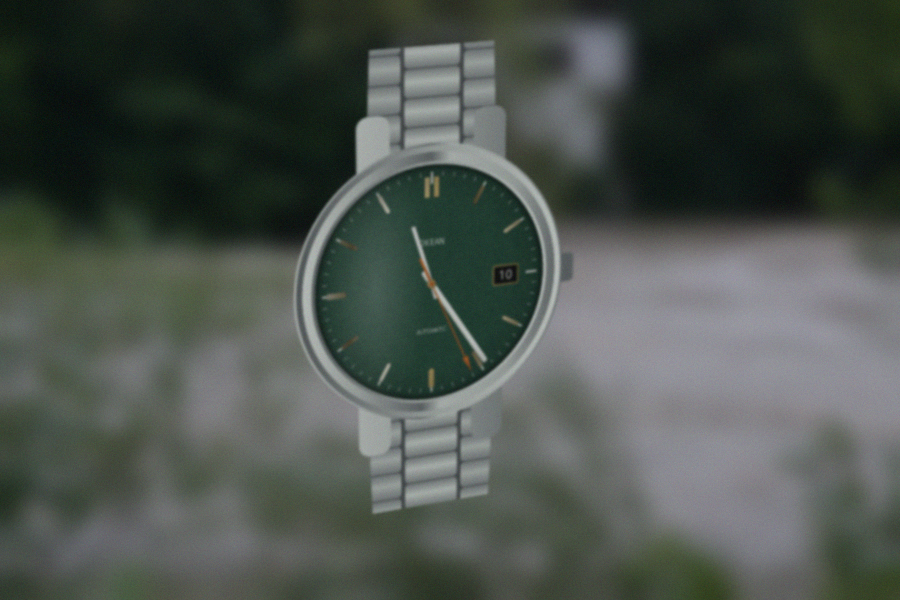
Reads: 11 h 24 min 26 s
